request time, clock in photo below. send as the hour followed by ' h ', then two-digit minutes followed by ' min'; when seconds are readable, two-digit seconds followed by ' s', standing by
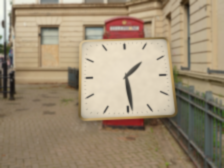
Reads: 1 h 29 min
